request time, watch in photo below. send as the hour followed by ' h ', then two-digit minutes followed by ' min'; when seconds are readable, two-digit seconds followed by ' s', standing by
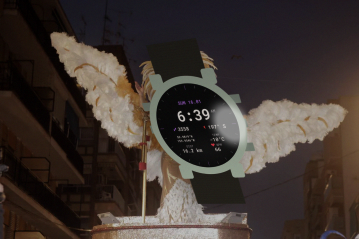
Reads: 6 h 39 min
